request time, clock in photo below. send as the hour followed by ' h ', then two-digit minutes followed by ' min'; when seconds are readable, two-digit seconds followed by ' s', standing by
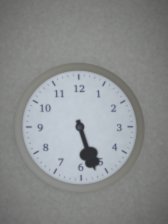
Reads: 5 h 27 min
